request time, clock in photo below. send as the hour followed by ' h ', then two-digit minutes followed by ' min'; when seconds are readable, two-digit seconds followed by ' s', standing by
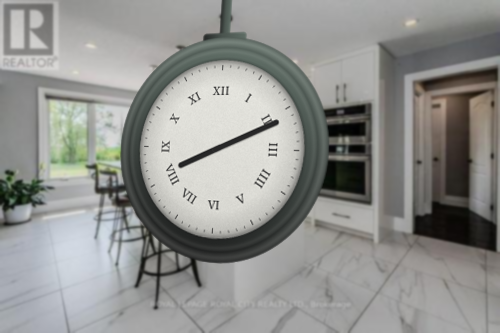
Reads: 8 h 11 min
